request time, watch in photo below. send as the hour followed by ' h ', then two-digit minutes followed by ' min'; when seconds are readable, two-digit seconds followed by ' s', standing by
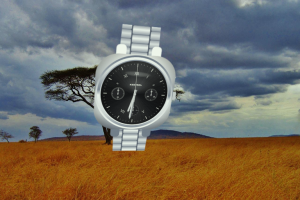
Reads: 6 h 31 min
